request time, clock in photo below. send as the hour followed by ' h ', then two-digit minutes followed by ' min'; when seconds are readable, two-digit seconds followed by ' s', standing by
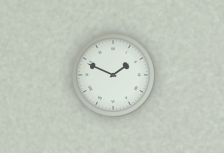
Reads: 1 h 49 min
